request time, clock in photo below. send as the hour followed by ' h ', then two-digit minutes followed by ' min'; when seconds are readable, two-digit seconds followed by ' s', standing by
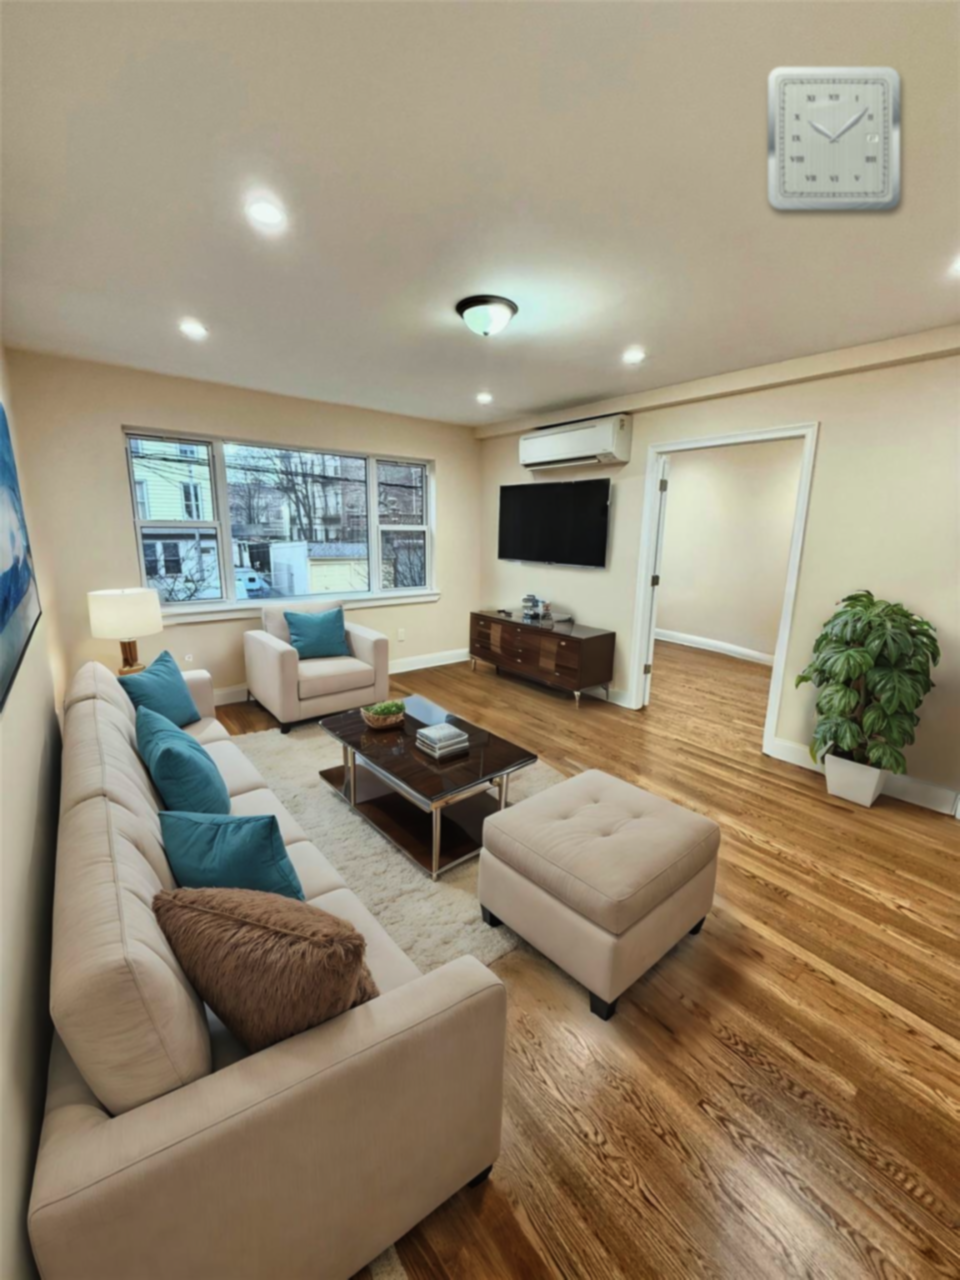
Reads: 10 h 08 min
